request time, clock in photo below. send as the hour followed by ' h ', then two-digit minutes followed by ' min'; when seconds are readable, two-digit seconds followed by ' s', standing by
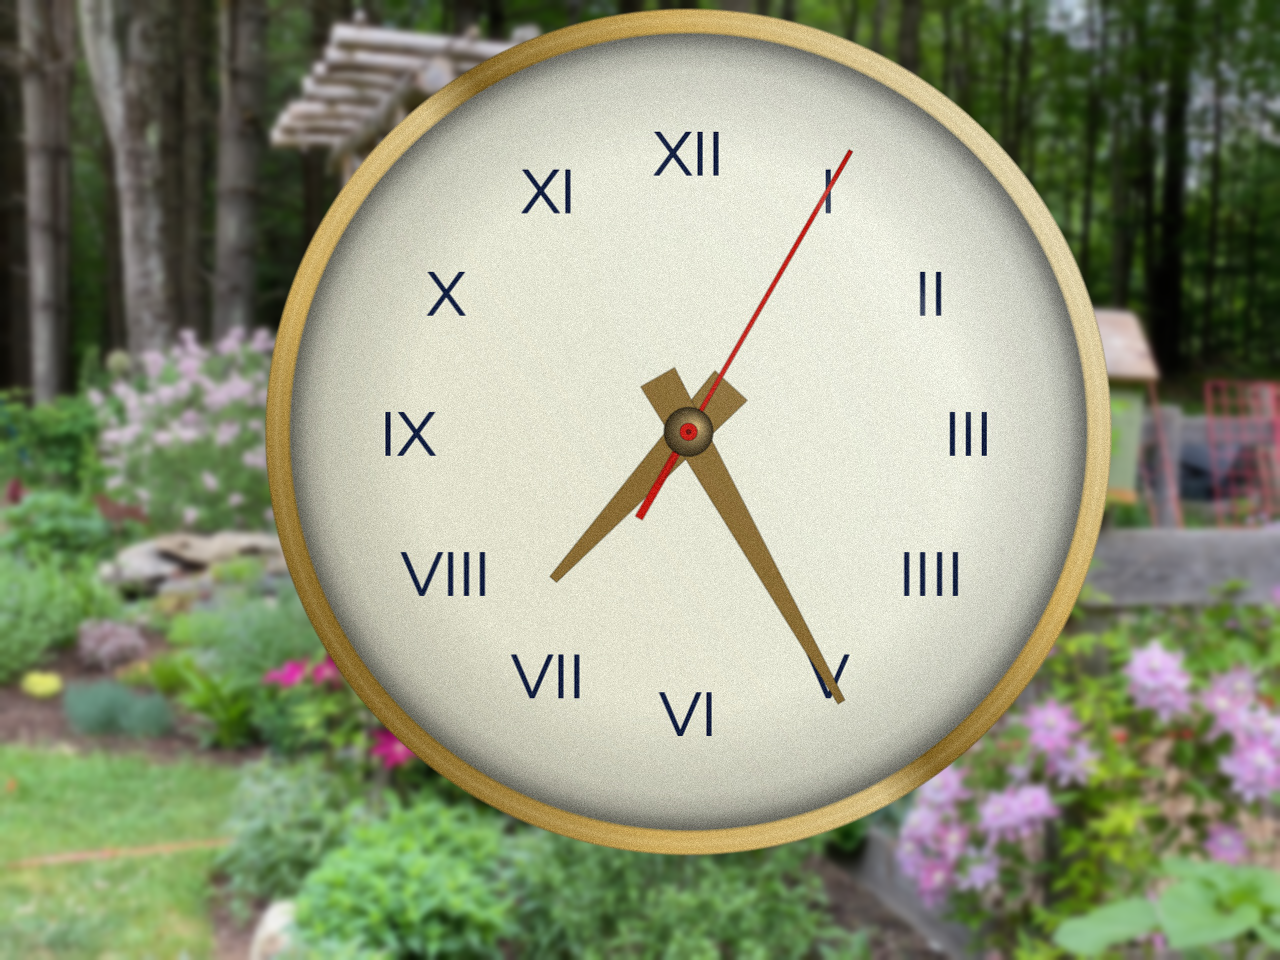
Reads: 7 h 25 min 05 s
